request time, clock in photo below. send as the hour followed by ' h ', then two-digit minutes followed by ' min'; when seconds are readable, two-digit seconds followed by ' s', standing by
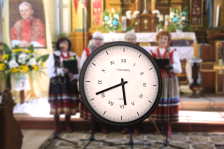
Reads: 5 h 41 min
